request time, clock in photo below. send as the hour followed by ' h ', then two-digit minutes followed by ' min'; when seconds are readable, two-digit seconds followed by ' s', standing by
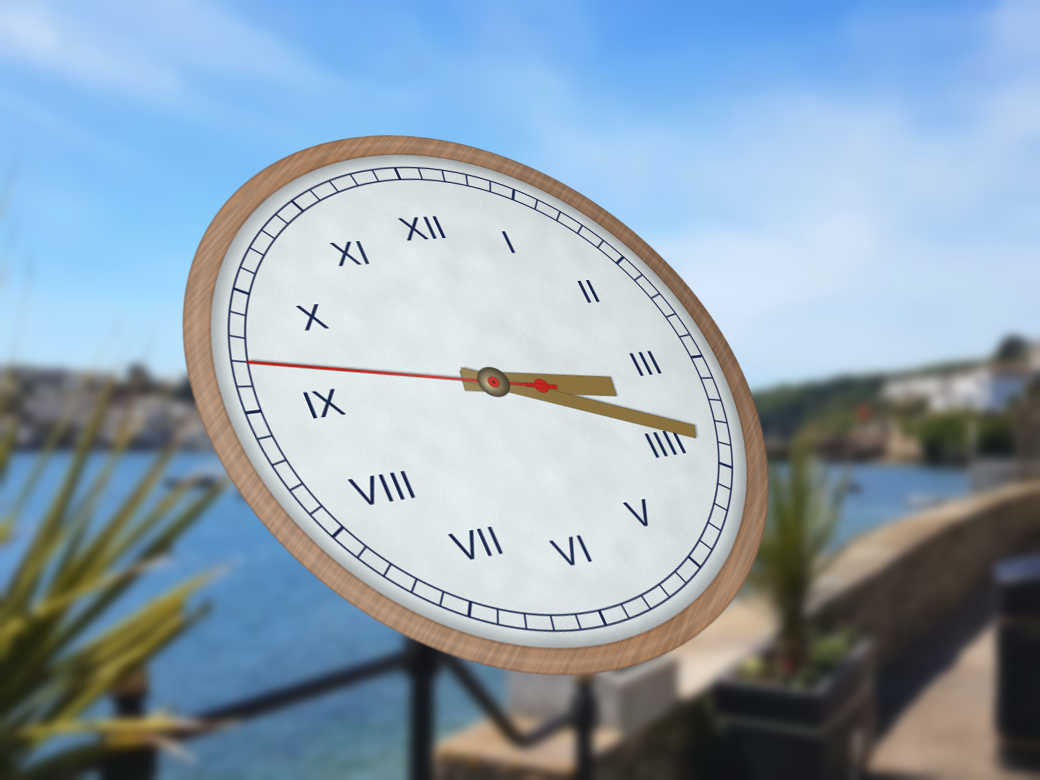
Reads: 3 h 18 min 47 s
